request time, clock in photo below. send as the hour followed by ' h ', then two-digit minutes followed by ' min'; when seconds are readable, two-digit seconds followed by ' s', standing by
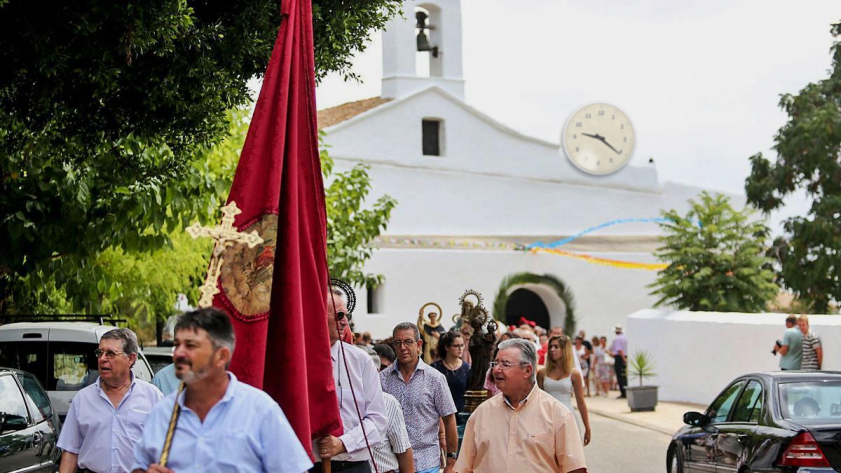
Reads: 9 h 21 min
